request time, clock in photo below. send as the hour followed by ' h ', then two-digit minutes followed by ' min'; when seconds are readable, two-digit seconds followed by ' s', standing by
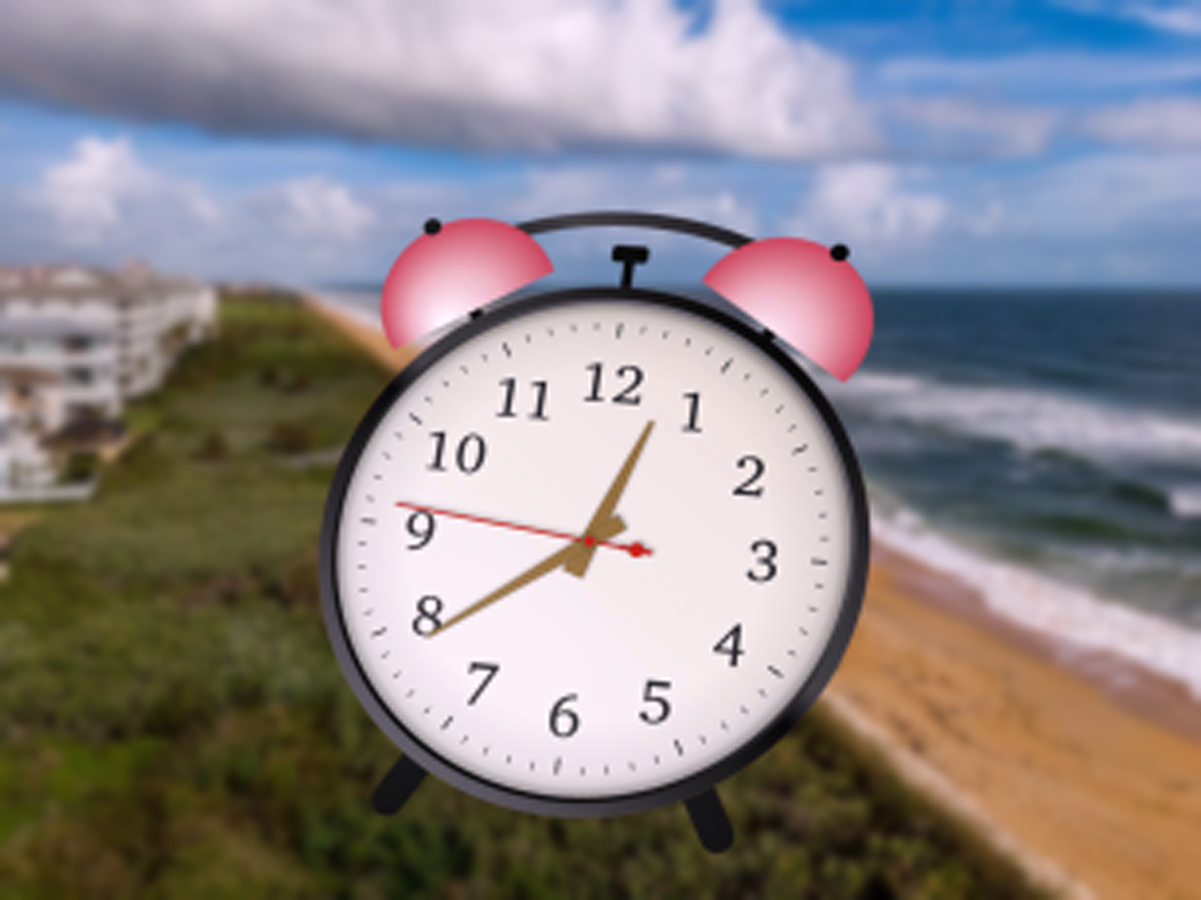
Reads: 12 h 38 min 46 s
